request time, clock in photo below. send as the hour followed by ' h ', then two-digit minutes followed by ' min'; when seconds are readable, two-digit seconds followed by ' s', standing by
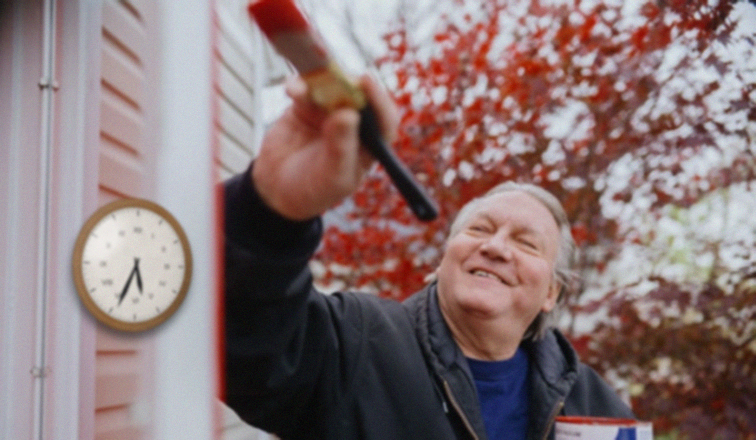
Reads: 5 h 34 min
